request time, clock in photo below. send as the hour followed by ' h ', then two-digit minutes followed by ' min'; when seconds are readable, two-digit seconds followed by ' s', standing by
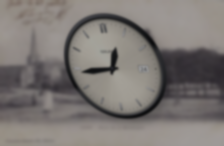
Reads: 12 h 44 min
